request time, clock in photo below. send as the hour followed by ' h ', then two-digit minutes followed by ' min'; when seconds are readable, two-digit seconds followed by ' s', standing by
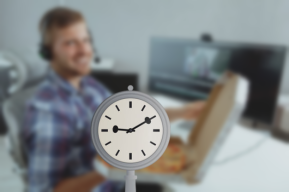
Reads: 9 h 10 min
